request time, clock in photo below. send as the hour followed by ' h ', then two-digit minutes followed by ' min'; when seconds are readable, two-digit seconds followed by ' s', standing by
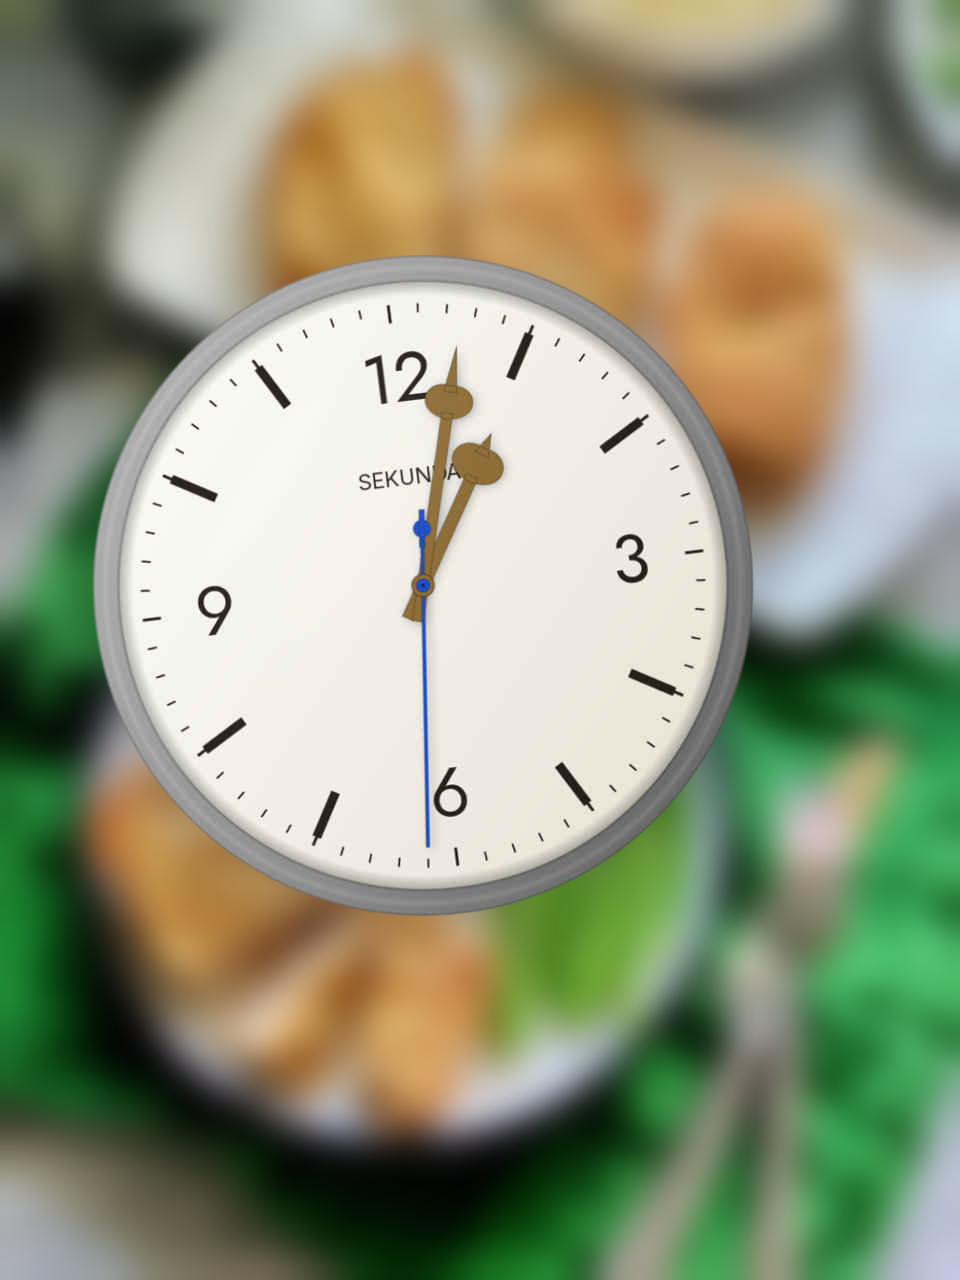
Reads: 1 h 02 min 31 s
